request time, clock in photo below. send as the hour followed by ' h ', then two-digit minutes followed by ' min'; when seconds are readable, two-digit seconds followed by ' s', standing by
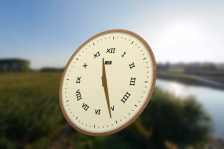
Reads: 11 h 26 min
